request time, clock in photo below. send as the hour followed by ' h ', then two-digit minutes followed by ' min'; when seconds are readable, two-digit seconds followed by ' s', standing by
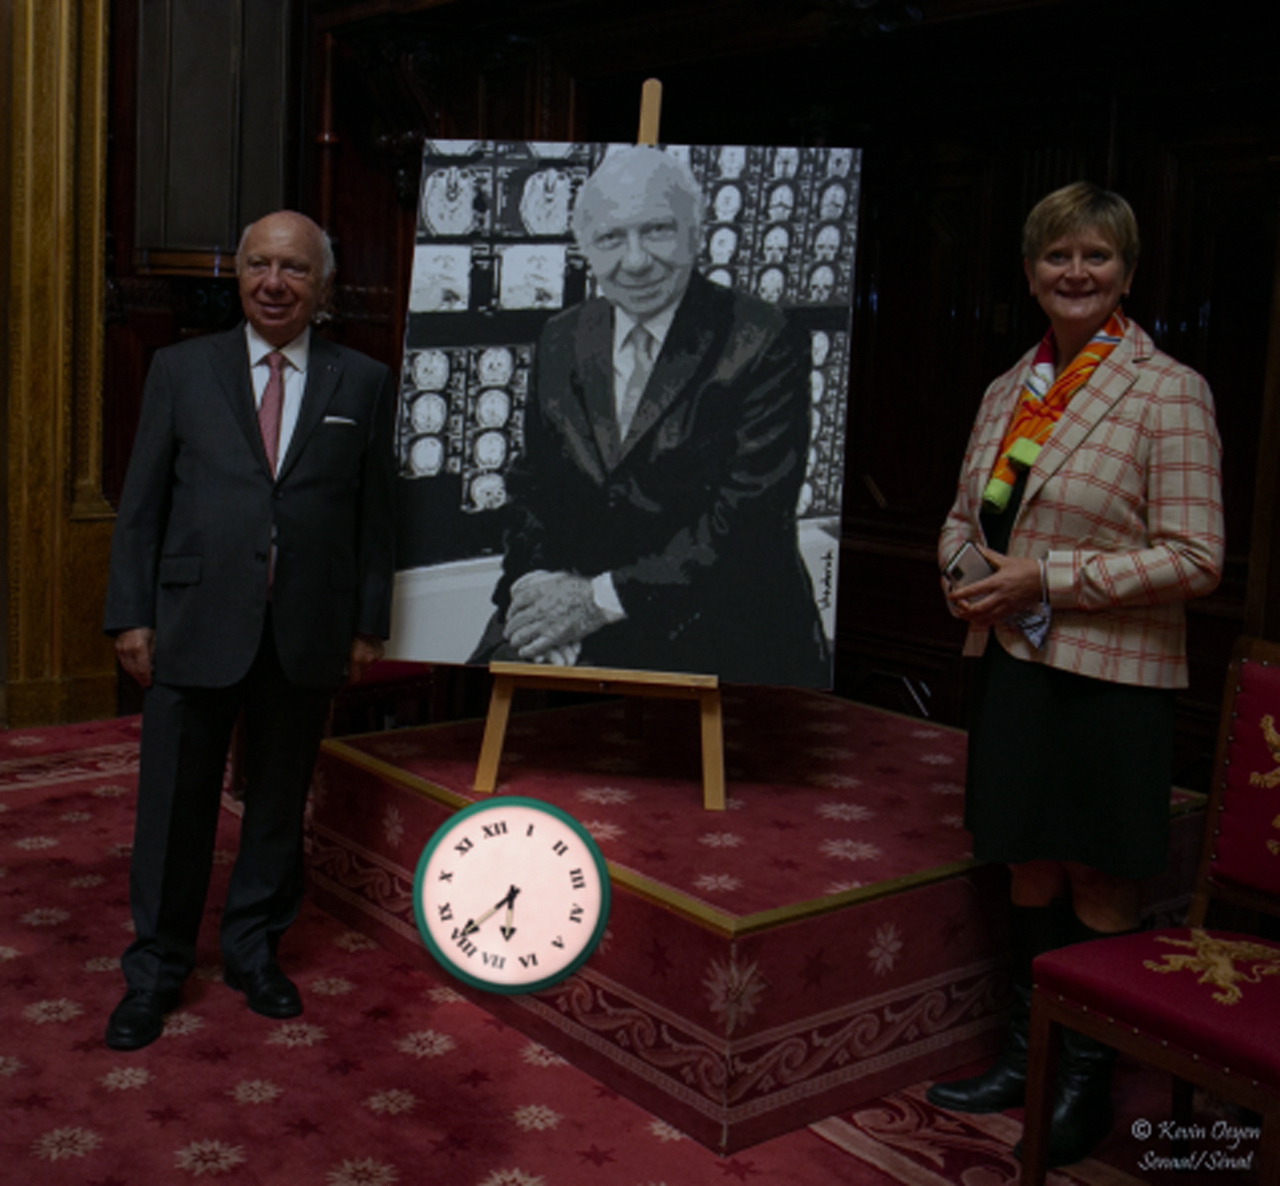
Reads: 6 h 41 min
